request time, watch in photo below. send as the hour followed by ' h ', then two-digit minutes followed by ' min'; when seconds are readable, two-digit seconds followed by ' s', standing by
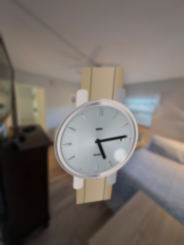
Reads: 5 h 14 min
